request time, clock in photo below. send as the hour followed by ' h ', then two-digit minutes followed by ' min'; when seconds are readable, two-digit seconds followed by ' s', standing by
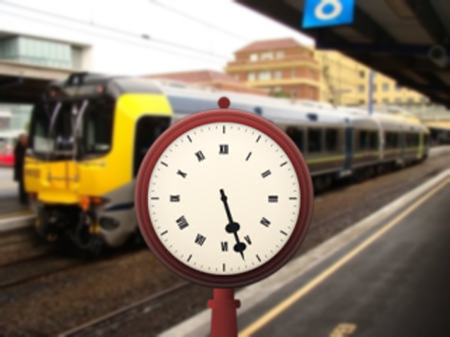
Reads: 5 h 27 min
